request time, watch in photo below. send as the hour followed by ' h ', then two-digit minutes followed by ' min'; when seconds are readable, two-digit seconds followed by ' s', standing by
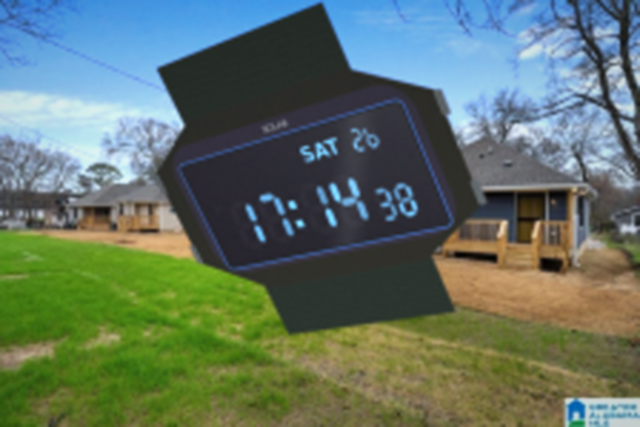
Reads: 17 h 14 min 38 s
